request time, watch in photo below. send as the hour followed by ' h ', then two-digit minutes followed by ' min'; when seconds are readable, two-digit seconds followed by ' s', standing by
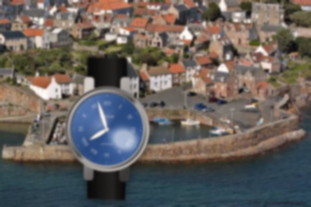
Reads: 7 h 57 min
